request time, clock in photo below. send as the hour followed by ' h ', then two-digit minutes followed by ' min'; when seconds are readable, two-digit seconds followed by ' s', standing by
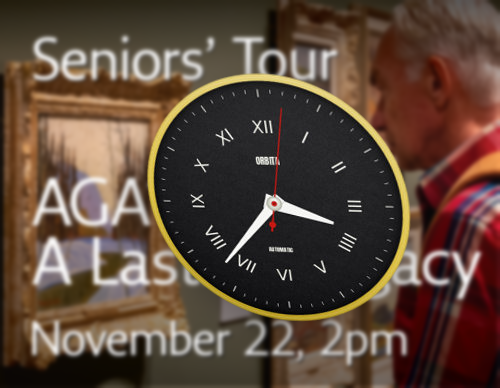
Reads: 3 h 37 min 02 s
